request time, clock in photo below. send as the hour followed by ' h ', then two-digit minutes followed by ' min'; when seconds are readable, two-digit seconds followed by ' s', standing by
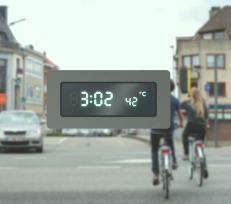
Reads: 3 h 02 min
